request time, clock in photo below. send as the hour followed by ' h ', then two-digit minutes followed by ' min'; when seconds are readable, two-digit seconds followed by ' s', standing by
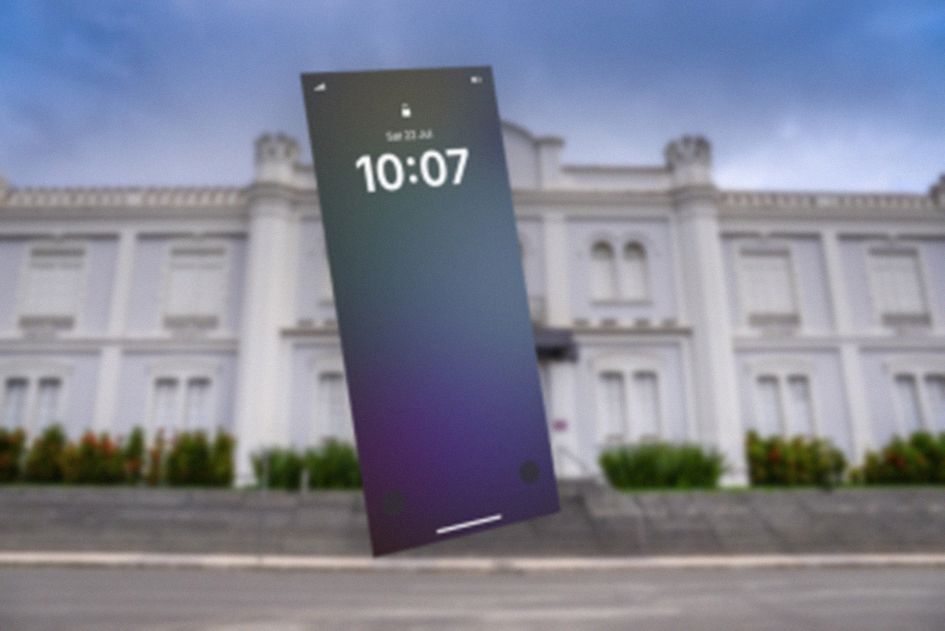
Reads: 10 h 07 min
